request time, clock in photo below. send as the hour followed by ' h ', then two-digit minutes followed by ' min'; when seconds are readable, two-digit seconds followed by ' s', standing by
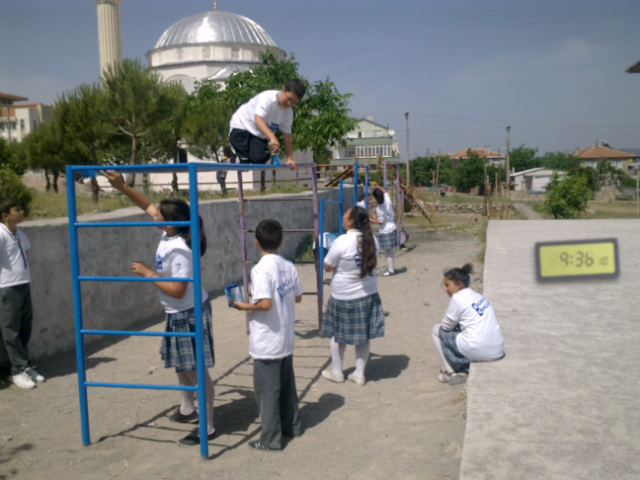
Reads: 9 h 36 min
